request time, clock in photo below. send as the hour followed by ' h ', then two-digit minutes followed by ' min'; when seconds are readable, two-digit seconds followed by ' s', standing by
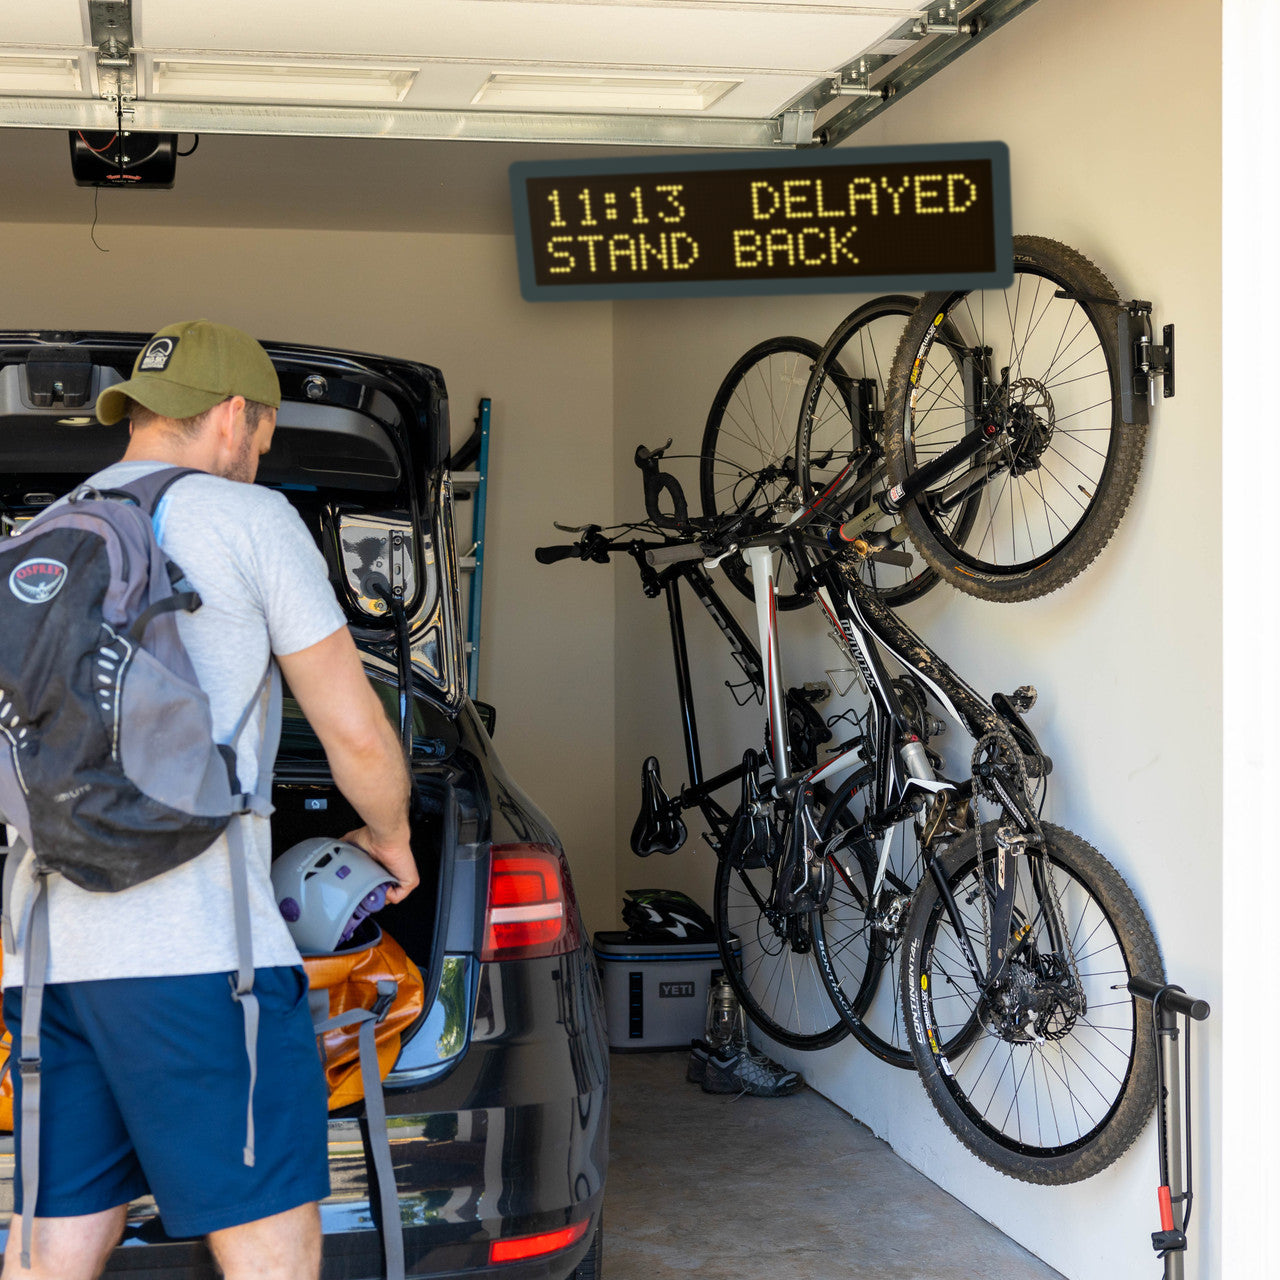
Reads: 11 h 13 min
